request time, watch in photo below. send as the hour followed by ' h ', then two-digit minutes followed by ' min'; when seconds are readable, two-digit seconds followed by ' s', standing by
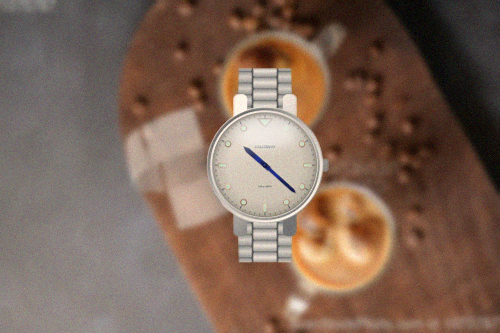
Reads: 10 h 22 min
